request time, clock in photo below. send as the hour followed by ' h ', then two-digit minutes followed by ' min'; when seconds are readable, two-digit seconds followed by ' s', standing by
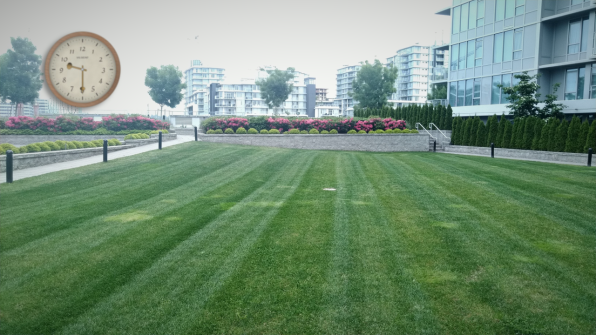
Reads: 9 h 30 min
